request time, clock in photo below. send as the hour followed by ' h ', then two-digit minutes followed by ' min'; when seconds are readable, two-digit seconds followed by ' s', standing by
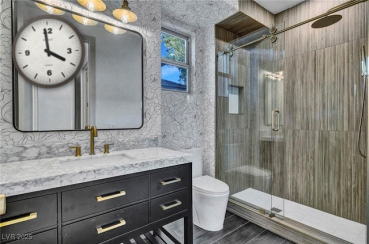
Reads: 3 h 59 min
